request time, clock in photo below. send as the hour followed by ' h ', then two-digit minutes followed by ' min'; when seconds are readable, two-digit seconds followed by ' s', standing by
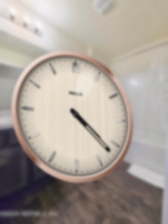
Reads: 4 h 22 min
